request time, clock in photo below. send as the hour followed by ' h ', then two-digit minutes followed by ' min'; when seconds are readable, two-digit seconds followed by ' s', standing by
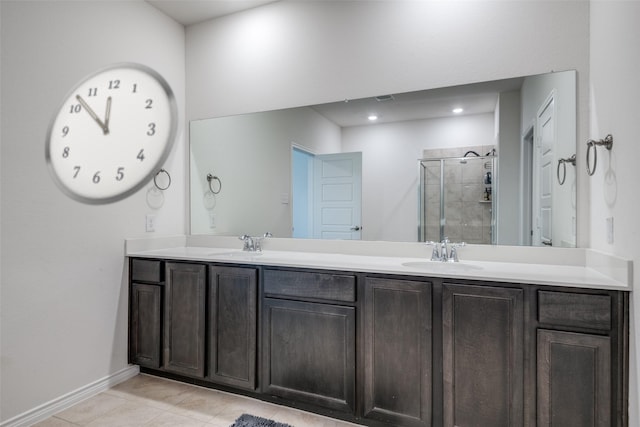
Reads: 11 h 52 min
